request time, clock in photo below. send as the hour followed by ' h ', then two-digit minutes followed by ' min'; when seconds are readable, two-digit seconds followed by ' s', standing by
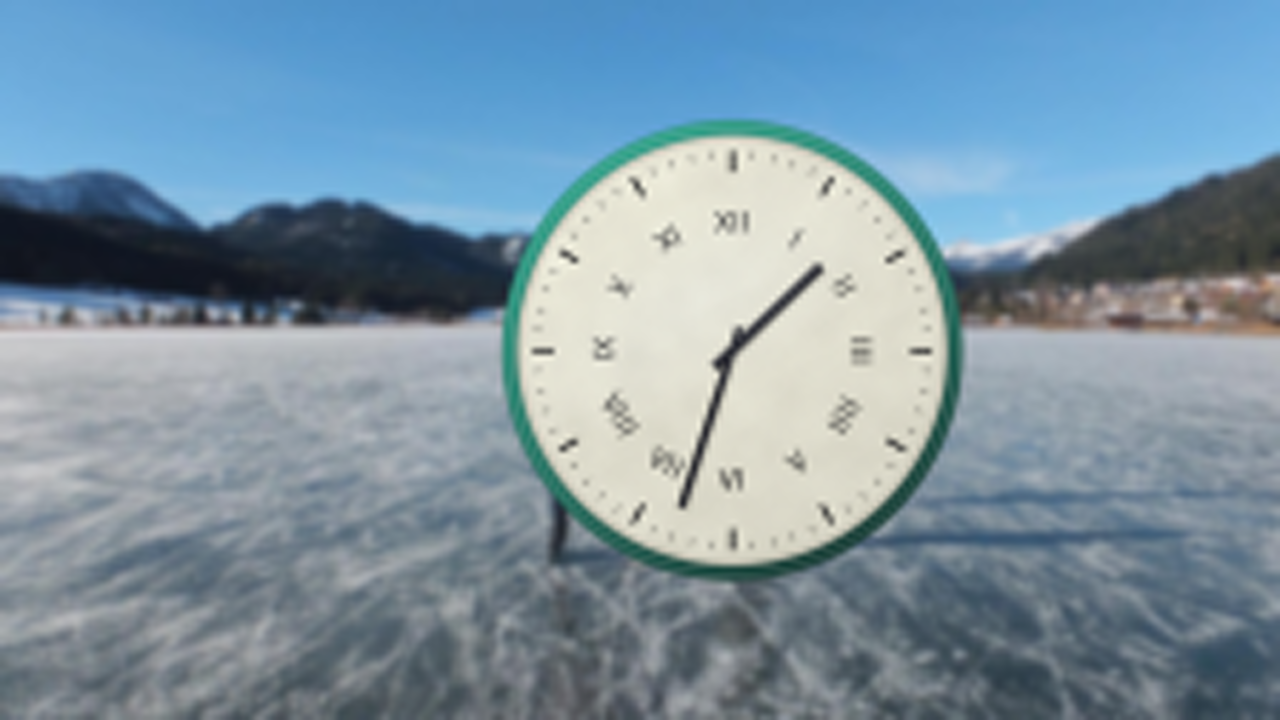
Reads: 1 h 33 min
